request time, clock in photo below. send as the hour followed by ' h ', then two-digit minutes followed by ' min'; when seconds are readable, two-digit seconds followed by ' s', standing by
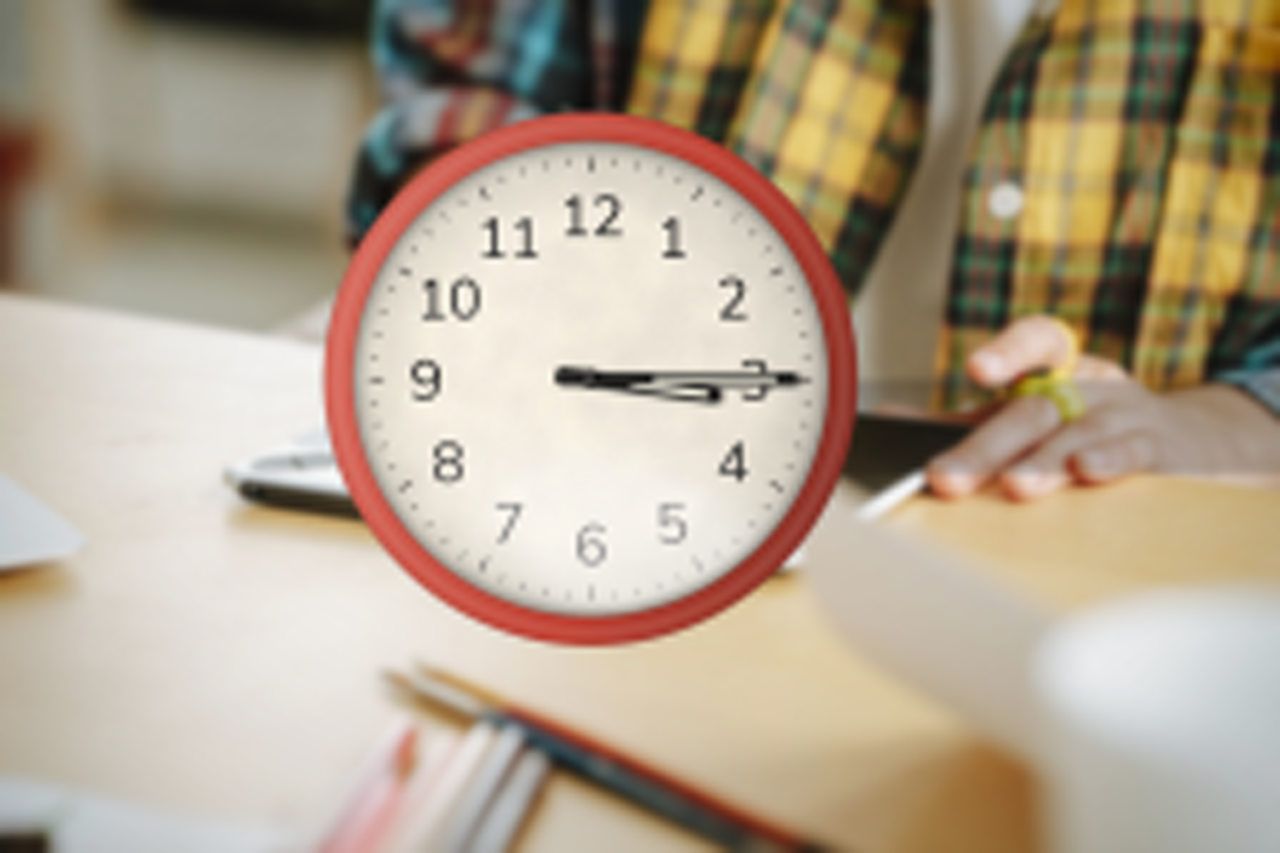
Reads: 3 h 15 min
